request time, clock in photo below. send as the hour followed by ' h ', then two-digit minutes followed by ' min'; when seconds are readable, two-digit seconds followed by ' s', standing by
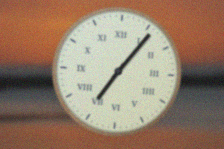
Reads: 7 h 06 min
